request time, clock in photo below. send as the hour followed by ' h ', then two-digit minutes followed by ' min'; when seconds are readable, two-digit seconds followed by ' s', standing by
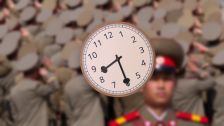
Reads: 8 h 30 min
